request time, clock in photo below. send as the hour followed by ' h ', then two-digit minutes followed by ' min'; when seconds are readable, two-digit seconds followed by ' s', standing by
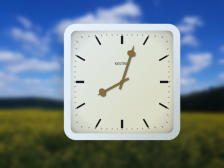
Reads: 8 h 03 min
